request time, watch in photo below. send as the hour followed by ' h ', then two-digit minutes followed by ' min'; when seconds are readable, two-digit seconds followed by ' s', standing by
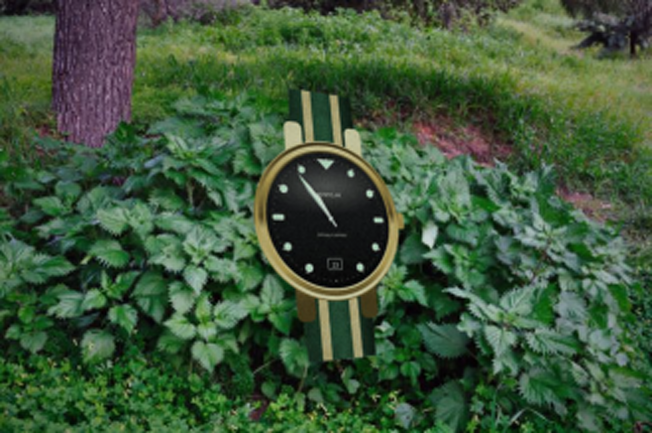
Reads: 10 h 54 min
